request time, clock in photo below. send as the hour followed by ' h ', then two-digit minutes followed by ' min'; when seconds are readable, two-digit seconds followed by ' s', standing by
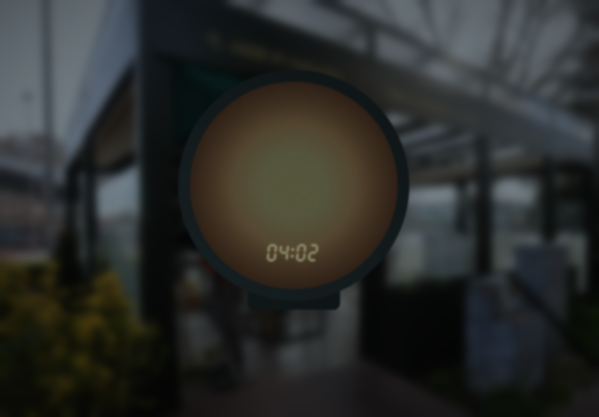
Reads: 4 h 02 min
